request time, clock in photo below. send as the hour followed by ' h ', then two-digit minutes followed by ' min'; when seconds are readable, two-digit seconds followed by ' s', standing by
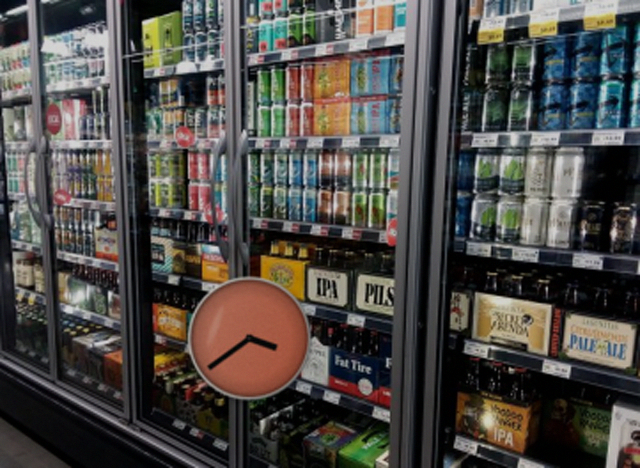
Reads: 3 h 39 min
